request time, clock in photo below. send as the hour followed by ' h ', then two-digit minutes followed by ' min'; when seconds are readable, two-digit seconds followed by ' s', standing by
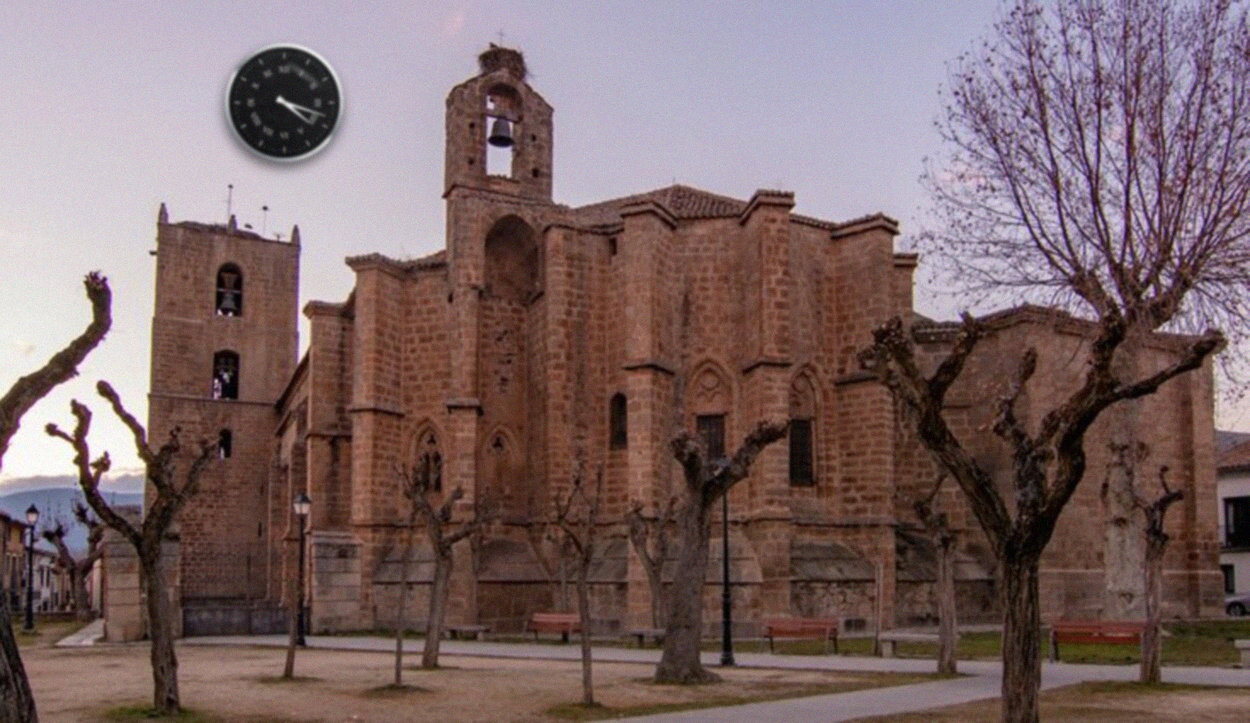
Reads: 4 h 18 min
